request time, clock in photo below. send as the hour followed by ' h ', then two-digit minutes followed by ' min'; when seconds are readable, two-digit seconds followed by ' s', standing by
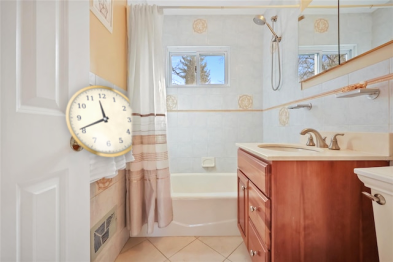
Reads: 11 h 41 min
